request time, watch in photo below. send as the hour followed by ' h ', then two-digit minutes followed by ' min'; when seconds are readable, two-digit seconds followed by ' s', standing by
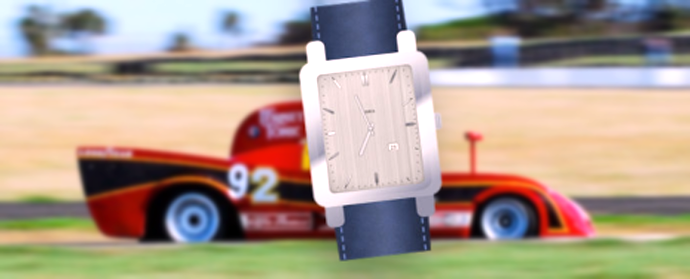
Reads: 6 h 57 min
